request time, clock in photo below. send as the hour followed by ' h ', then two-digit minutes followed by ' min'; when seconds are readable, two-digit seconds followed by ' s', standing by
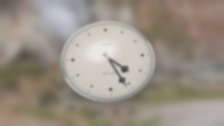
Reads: 4 h 26 min
